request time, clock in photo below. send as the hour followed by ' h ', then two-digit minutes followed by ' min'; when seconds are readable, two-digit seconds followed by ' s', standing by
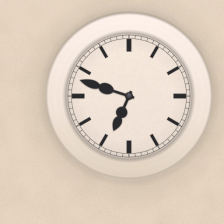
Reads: 6 h 48 min
